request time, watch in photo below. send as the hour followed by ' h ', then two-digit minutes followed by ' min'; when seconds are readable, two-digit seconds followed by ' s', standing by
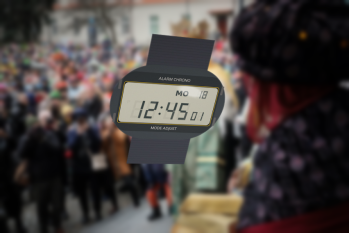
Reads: 12 h 45 min 01 s
